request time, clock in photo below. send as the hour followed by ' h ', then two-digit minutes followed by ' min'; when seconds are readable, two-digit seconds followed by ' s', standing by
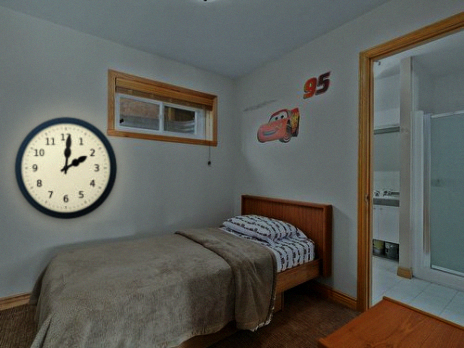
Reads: 2 h 01 min
